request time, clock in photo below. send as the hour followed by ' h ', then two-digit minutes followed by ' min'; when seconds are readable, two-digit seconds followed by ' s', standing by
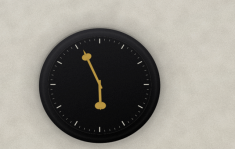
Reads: 5 h 56 min
